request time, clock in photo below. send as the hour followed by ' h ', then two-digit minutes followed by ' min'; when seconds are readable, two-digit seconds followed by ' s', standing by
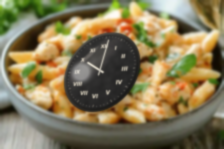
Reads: 10 h 01 min
